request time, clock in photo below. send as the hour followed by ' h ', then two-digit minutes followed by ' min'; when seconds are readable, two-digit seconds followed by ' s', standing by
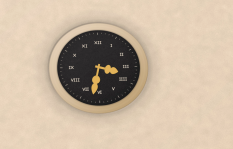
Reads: 3 h 32 min
